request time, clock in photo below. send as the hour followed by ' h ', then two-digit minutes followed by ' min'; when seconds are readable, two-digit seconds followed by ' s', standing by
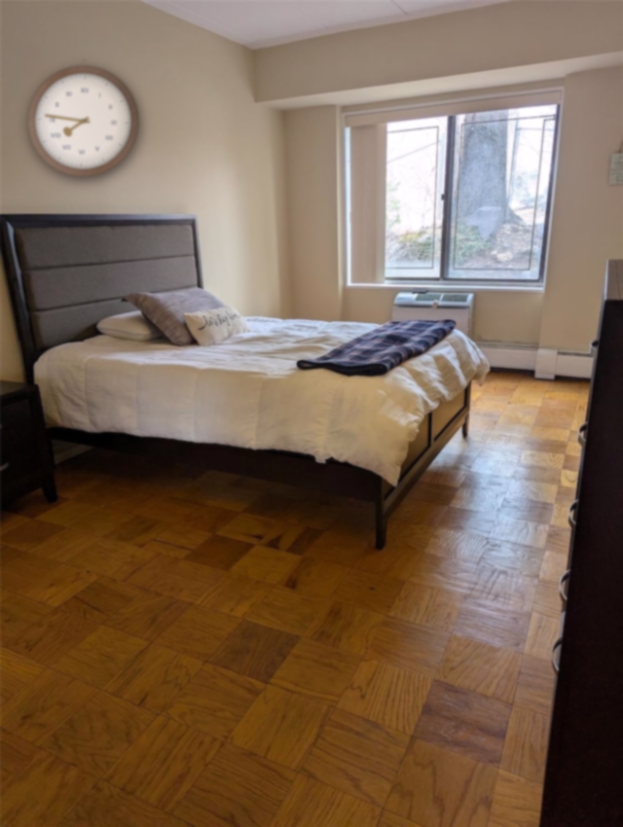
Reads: 7 h 46 min
